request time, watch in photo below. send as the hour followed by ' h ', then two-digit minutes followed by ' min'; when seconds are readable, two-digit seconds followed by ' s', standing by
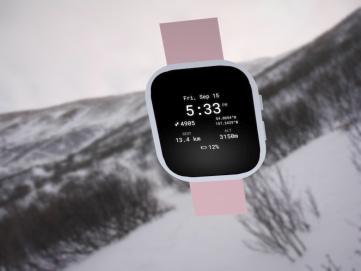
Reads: 5 h 33 min
